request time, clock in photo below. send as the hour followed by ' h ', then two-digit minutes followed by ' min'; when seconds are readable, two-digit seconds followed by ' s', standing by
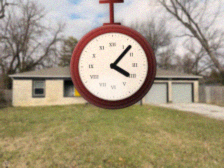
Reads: 4 h 07 min
